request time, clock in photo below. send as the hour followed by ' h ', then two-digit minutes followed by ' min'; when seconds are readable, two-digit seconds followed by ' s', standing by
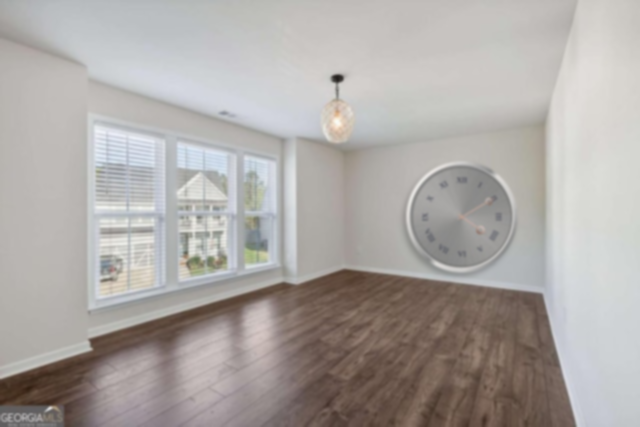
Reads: 4 h 10 min
